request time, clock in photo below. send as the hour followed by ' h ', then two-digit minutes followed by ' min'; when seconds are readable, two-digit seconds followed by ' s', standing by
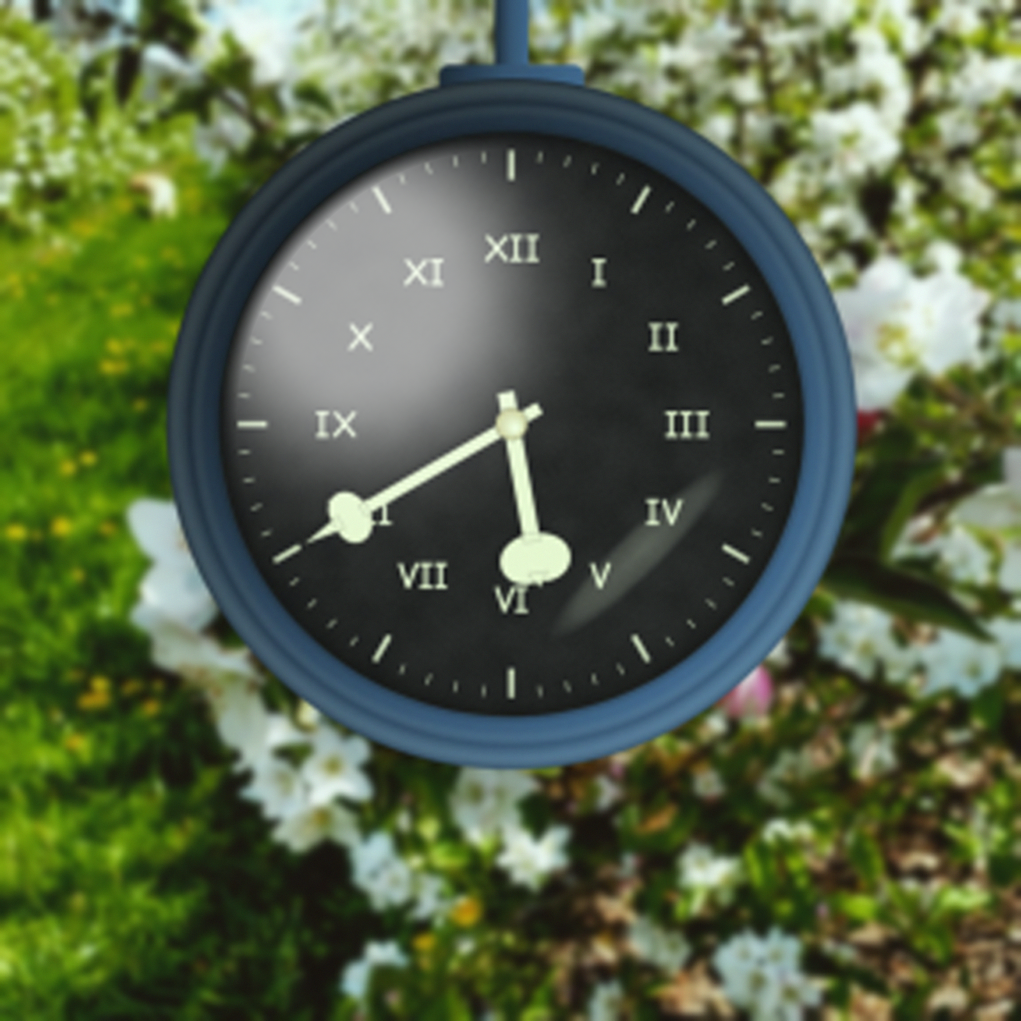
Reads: 5 h 40 min
